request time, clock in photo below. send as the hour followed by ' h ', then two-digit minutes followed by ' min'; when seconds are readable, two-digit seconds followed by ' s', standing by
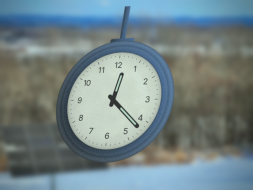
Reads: 12 h 22 min
